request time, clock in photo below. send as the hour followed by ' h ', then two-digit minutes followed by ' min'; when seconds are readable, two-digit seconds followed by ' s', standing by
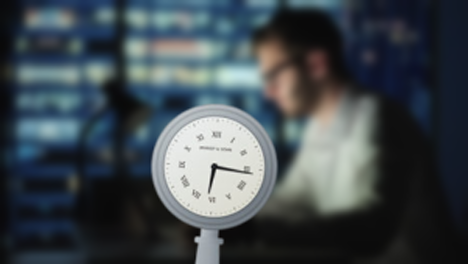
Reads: 6 h 16 min
